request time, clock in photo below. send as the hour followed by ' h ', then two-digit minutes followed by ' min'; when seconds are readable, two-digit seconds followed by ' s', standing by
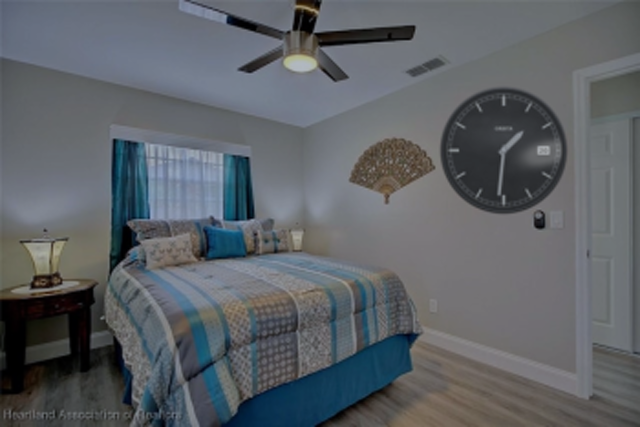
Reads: 1 h 31 min
